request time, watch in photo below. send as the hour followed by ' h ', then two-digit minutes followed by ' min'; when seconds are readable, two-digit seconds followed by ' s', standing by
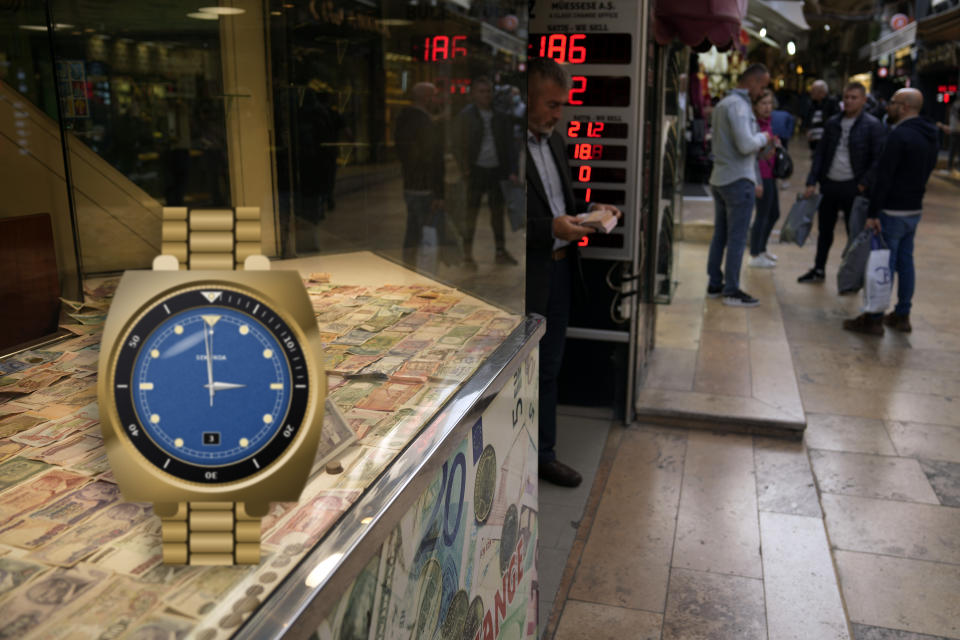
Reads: 2 h 59 min 00 s
